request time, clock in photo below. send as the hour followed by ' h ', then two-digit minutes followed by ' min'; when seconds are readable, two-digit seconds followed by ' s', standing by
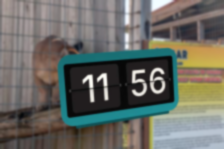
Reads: 11 h 56 min
